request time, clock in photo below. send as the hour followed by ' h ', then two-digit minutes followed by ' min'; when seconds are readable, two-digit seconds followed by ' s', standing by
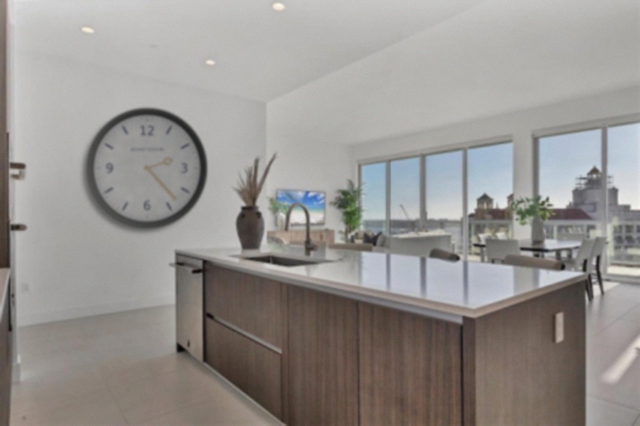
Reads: 2 h 23 min
